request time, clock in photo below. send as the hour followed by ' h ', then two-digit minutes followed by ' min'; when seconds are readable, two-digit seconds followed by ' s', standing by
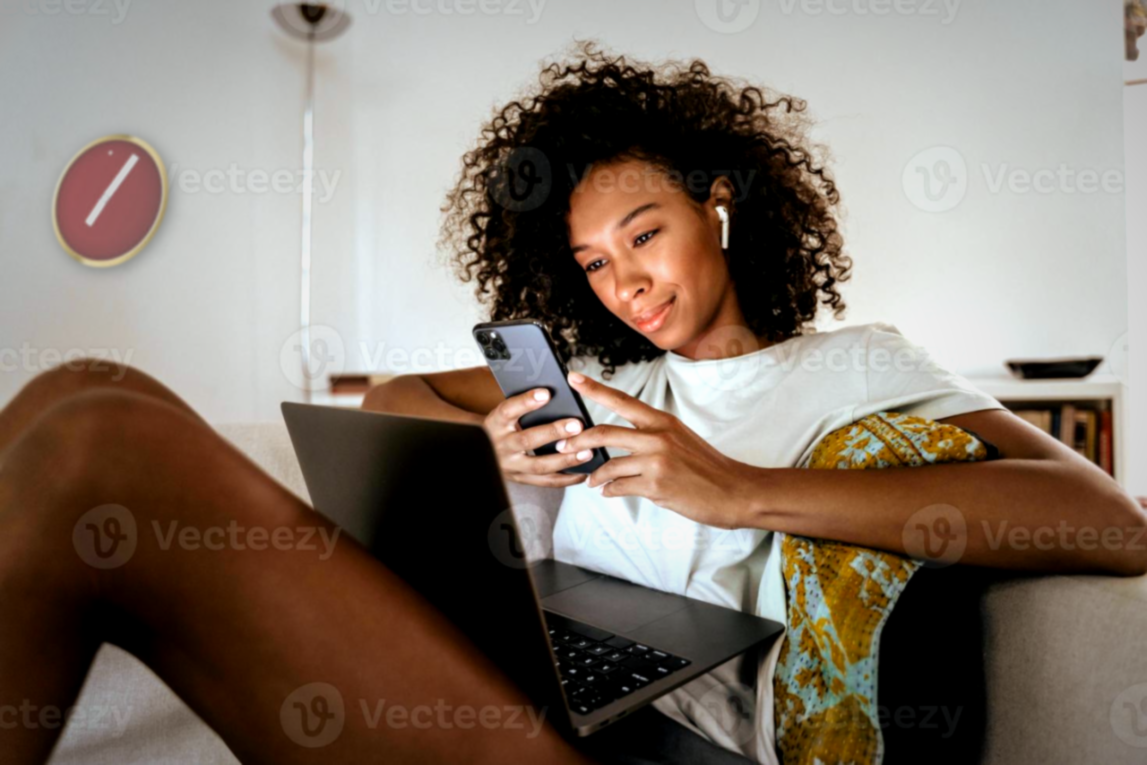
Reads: 7 h 06 min
